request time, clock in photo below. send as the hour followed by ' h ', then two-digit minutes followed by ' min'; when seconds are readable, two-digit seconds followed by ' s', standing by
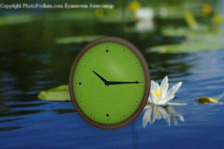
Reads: 10 h 15 min
